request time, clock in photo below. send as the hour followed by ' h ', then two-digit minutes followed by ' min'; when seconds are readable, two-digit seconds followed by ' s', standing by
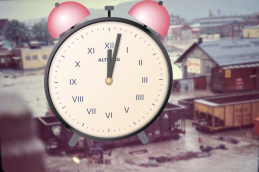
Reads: 12 h 02 min
